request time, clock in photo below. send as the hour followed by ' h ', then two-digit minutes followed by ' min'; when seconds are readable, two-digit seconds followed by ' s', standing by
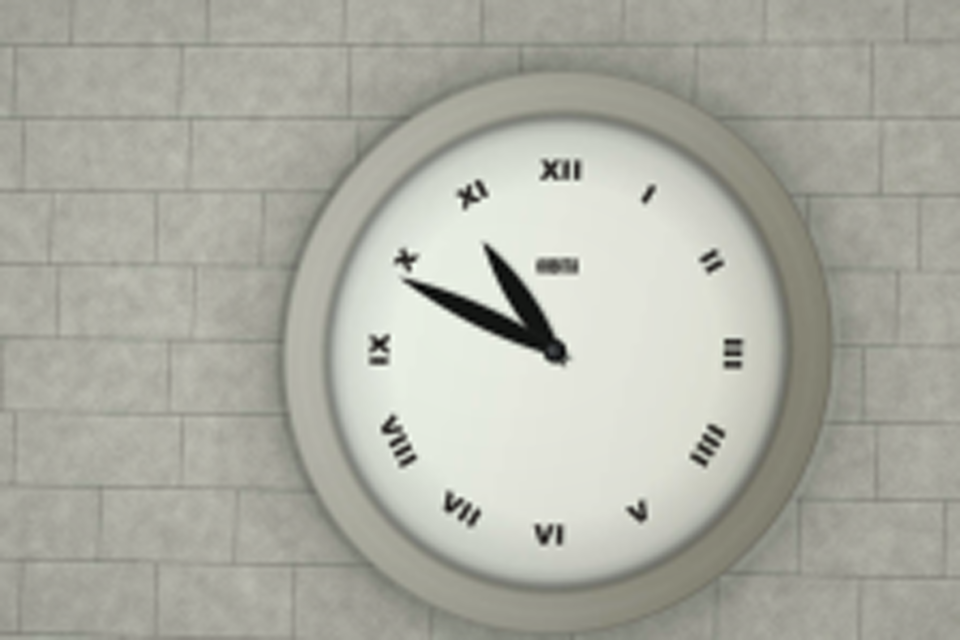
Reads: 10 h 49 min
